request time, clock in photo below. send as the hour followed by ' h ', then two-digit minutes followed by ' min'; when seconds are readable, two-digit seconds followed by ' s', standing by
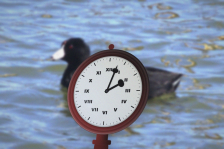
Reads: 2 h 03 min
